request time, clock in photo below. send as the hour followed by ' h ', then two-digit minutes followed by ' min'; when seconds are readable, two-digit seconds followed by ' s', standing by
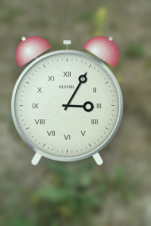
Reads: 3 h 05 min
